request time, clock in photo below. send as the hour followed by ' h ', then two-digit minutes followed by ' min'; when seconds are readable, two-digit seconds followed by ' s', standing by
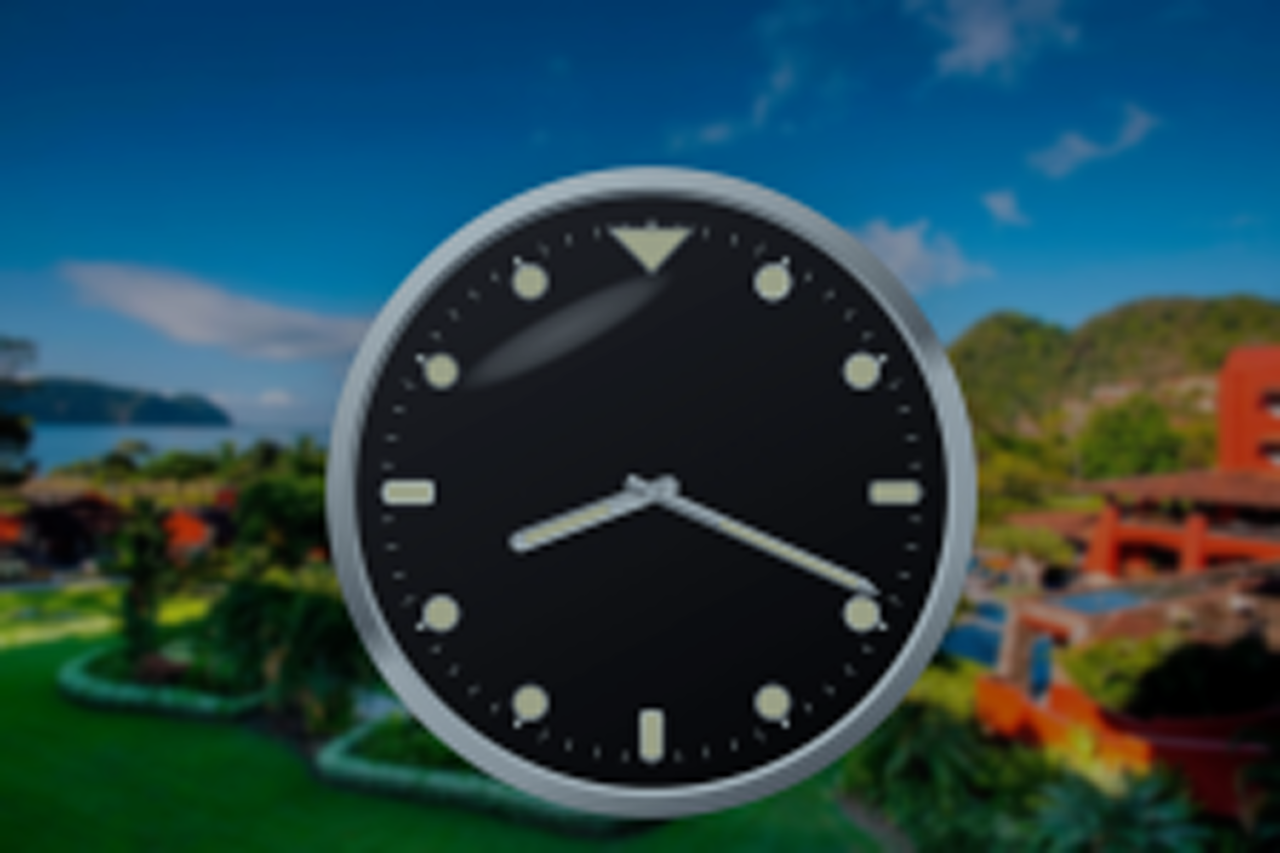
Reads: 8 h 19 min
